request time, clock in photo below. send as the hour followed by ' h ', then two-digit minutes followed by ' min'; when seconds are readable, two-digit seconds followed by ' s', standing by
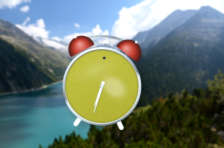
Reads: 6 h 32 min
